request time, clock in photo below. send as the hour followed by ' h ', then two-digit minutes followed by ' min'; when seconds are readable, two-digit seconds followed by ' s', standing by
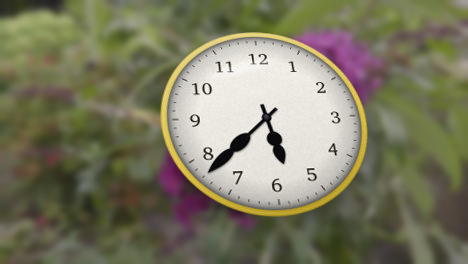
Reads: 5 h 38 min
